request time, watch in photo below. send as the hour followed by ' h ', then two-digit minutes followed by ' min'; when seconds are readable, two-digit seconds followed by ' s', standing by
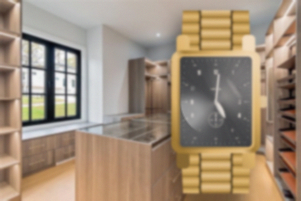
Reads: 5 h 01 min
